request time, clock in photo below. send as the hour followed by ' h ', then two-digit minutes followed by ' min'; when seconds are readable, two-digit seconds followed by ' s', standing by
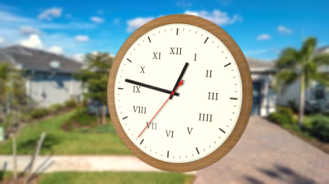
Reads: 12 h 46 min 36 s
